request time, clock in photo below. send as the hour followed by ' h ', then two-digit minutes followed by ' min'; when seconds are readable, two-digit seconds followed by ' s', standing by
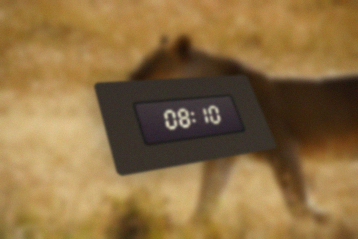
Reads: 8 h 10 min
